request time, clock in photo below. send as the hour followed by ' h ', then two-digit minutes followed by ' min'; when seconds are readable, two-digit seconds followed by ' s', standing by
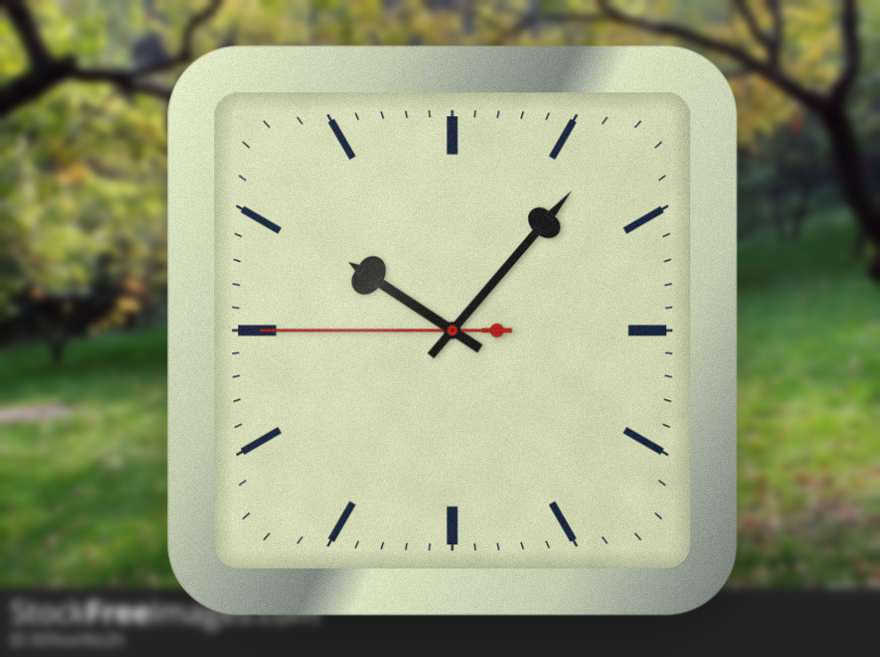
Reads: 10 h 06 min 45 s
